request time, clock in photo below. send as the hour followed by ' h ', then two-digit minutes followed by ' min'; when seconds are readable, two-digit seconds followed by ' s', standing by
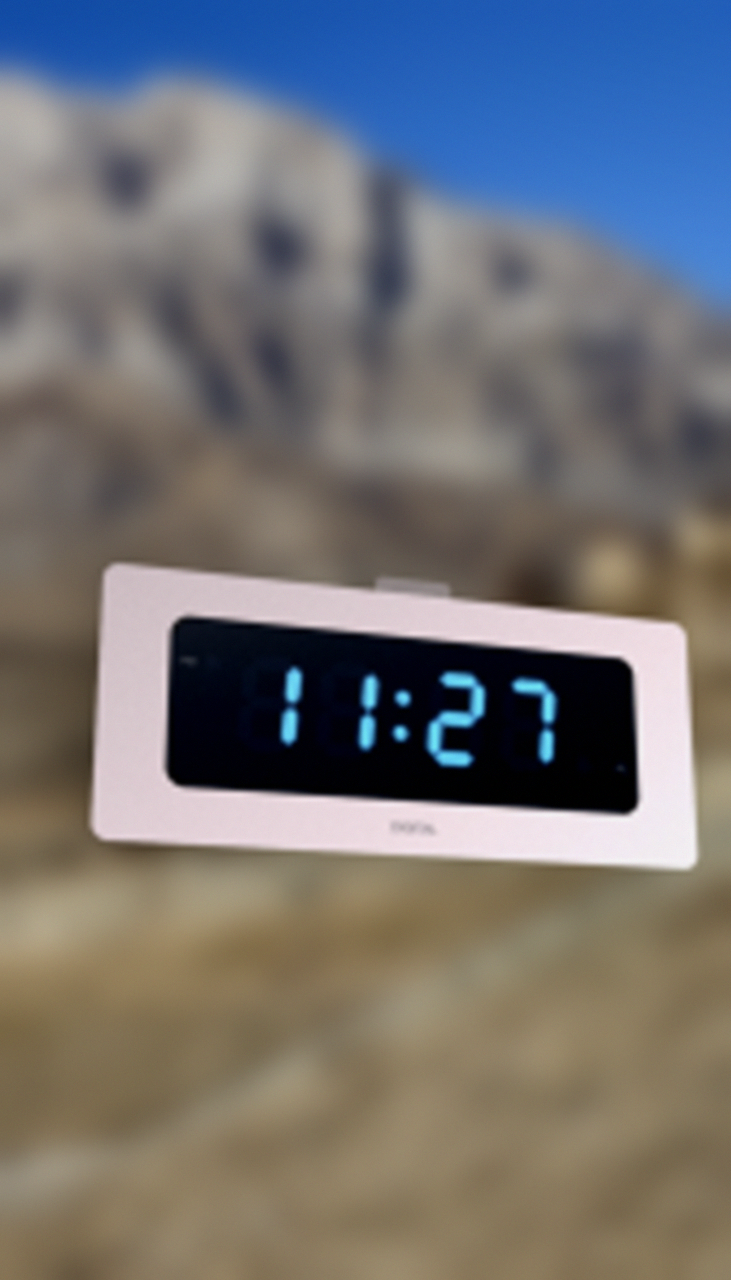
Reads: 11 h 27 min
